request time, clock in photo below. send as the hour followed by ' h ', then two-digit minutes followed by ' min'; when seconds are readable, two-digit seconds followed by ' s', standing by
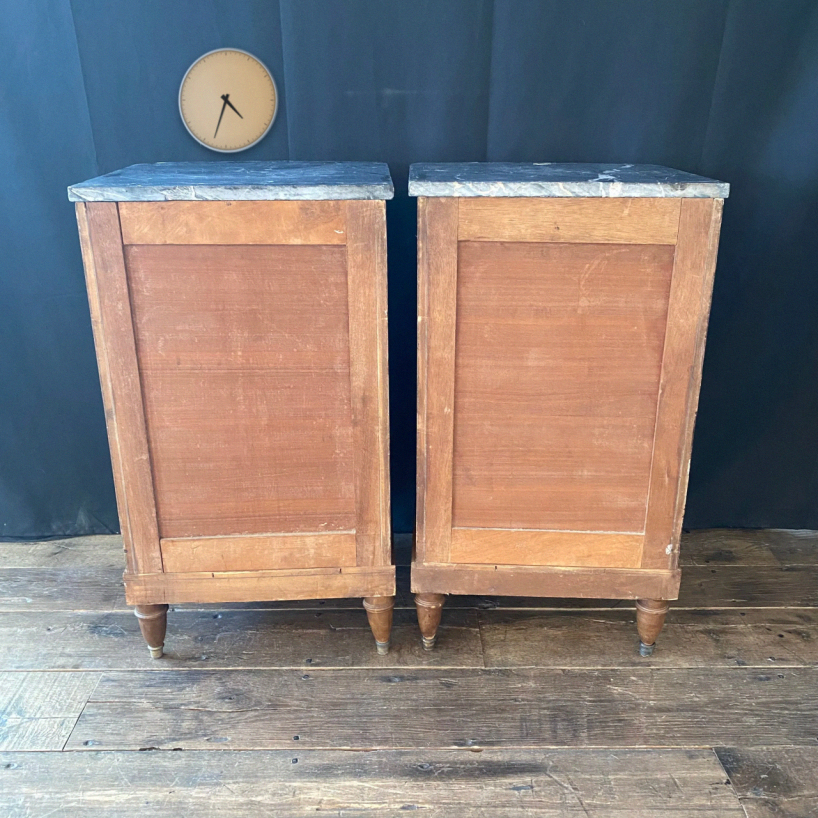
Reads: 4 h 33 min
